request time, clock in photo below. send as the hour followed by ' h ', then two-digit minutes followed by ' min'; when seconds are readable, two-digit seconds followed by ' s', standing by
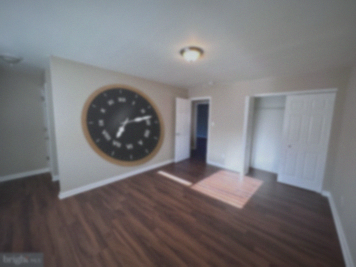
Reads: 7 h 13 min
